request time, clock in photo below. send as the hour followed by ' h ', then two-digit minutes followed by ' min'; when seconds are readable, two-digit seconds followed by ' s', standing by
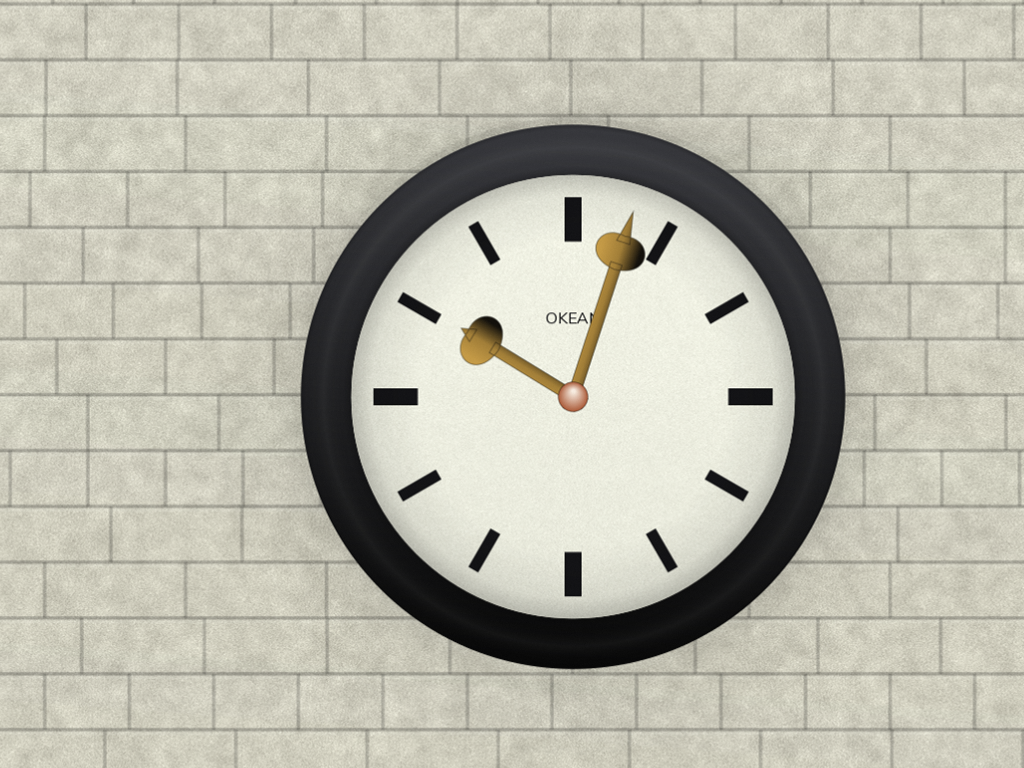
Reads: 10 h 03 min
